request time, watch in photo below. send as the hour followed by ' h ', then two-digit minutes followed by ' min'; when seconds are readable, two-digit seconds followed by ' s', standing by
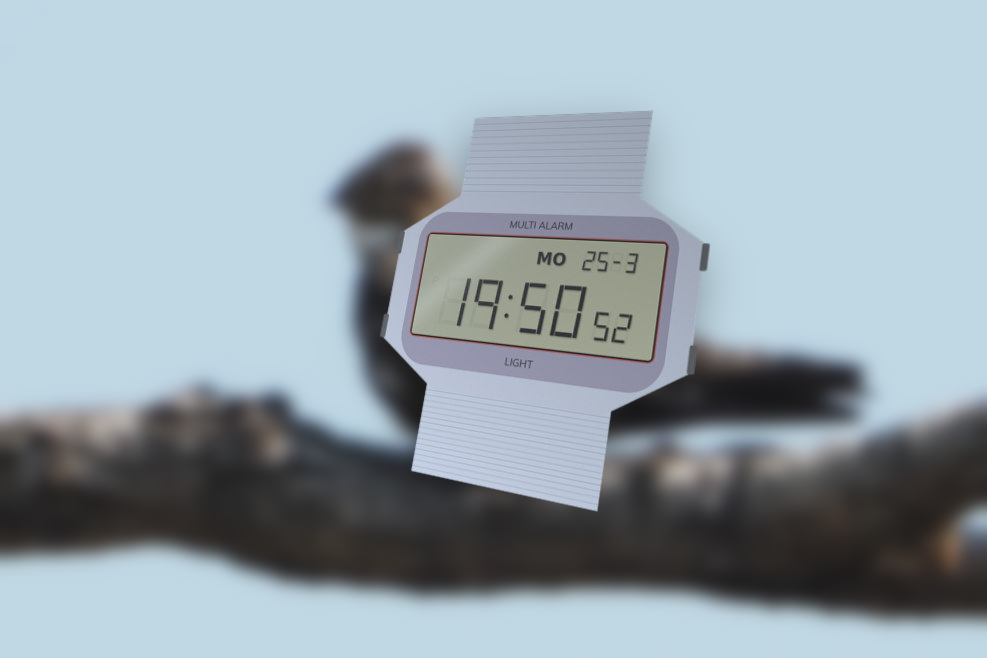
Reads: 19 h 50 min 52 s
